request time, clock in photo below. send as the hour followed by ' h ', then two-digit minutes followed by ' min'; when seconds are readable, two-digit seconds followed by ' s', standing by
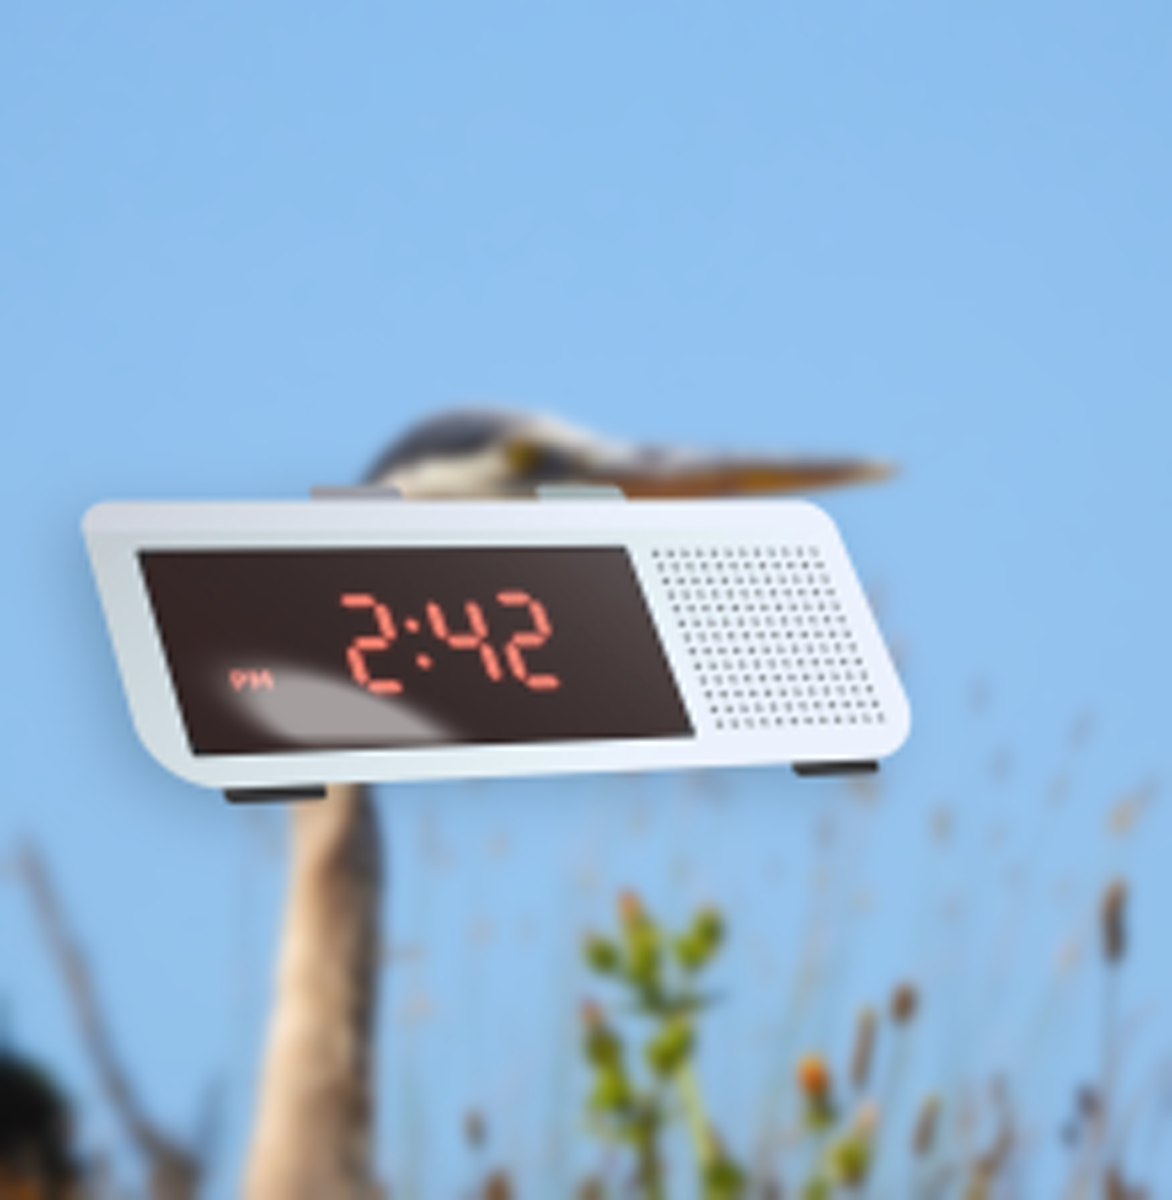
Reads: 2 h 42 min
